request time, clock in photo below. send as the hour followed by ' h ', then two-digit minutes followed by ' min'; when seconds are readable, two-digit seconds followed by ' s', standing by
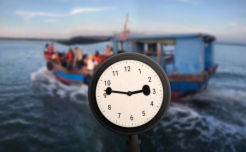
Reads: 2 h 47 min
